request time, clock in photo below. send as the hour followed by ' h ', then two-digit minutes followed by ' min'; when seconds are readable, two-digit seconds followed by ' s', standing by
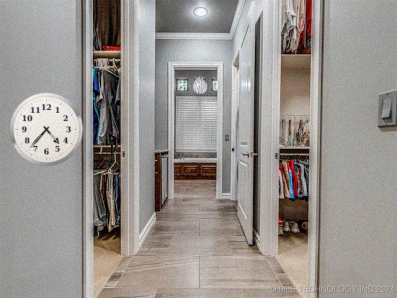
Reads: 4 h 37 min
